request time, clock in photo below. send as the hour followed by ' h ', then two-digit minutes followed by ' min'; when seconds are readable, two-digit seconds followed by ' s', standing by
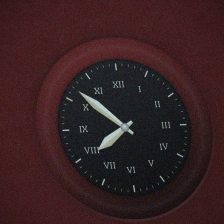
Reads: 7 h 52 min
